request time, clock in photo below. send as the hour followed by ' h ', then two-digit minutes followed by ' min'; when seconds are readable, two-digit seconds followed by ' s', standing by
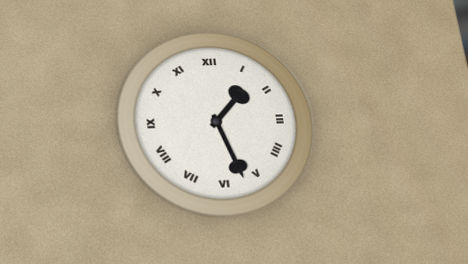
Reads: 1 h 27 min
